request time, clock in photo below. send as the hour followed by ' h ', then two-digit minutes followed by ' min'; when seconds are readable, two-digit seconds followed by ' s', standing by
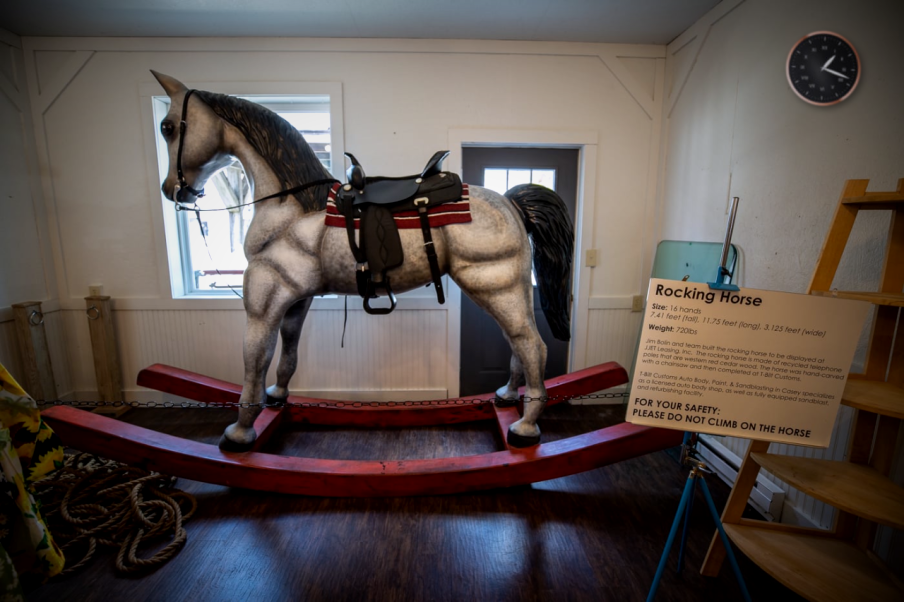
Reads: 1 h 18 min
